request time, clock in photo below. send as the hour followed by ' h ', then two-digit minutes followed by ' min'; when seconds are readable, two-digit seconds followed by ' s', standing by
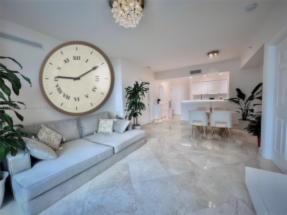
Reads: 9 h 10 min
